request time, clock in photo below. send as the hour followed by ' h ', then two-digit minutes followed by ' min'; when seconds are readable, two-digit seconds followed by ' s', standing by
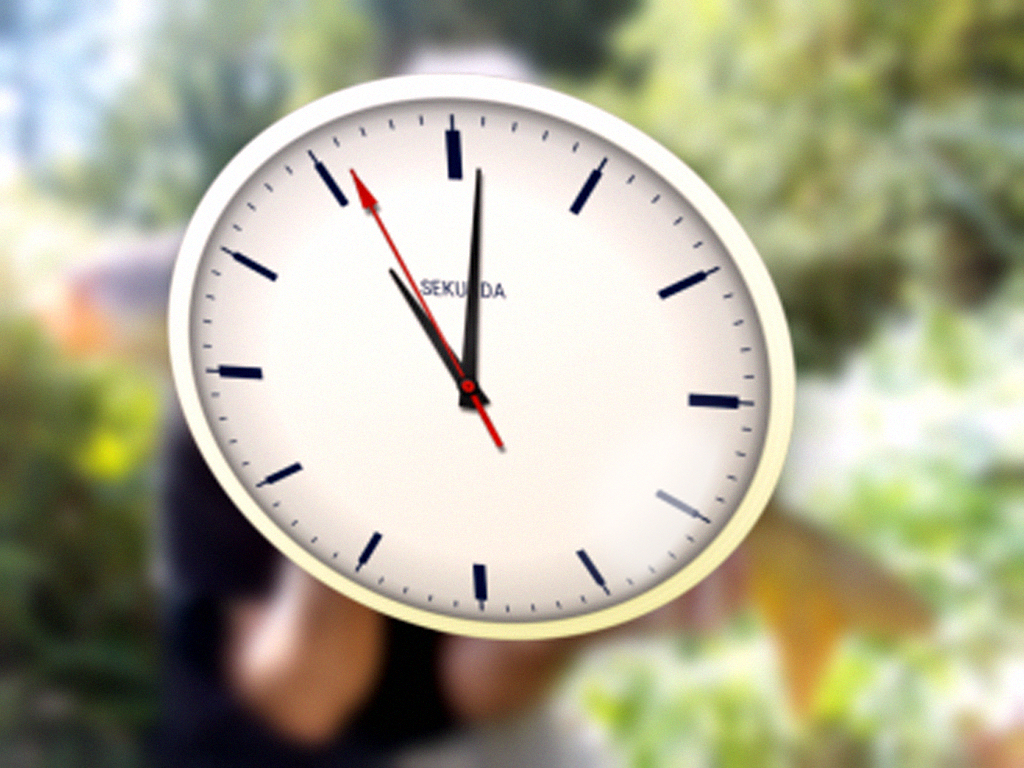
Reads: 11 h 00 min 56 s
